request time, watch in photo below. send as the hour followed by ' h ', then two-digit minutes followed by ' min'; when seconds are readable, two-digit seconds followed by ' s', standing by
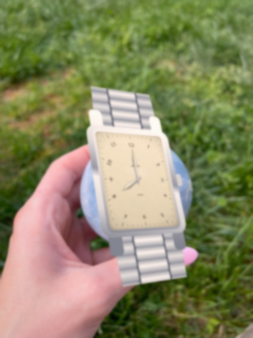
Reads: 8 h 00 min
